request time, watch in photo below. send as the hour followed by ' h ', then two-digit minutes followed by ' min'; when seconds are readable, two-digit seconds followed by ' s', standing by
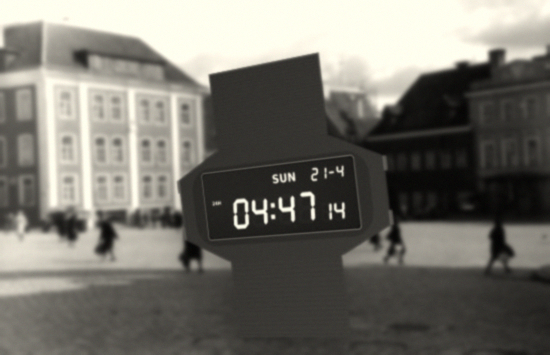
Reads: 4 h 47 min 14 s
